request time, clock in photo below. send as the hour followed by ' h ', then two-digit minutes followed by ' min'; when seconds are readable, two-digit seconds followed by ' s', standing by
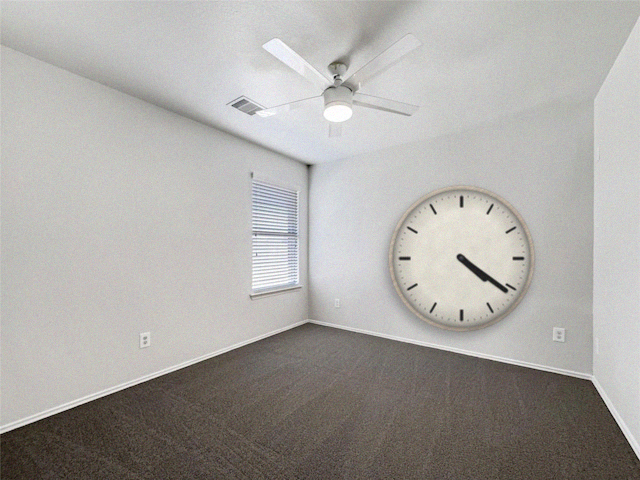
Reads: 4 h 21 min
